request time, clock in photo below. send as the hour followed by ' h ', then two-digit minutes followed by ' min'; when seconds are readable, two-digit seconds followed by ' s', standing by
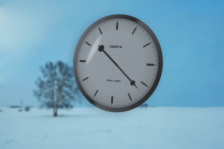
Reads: 10 h 22 min
